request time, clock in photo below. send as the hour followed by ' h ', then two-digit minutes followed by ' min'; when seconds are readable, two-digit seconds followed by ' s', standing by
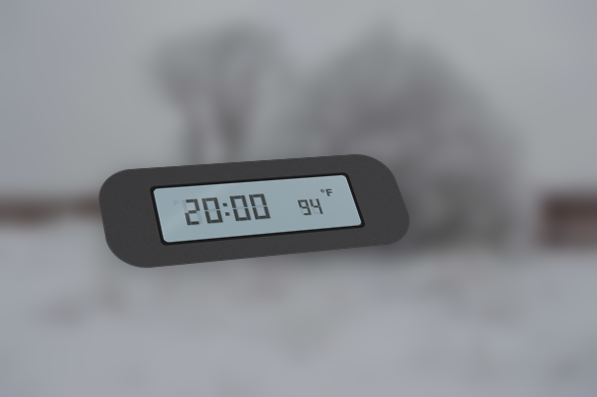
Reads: 20 h 00 min
